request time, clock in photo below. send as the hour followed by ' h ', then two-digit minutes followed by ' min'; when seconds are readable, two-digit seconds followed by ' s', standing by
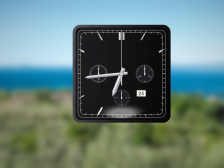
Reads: 6 h 44 min
